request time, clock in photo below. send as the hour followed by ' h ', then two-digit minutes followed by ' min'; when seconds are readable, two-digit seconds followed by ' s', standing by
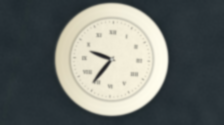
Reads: 9 h 36 min
